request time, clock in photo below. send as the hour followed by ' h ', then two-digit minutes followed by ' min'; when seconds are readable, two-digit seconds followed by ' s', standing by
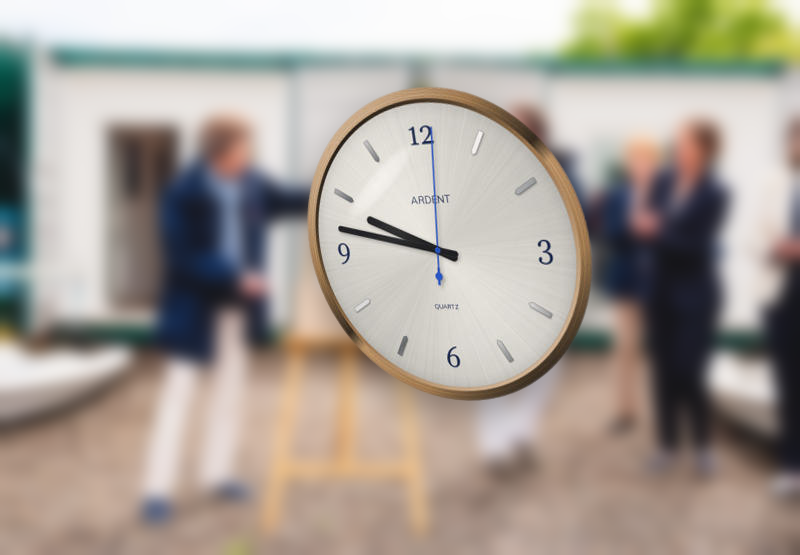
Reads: 9 h 47 min 01 s
